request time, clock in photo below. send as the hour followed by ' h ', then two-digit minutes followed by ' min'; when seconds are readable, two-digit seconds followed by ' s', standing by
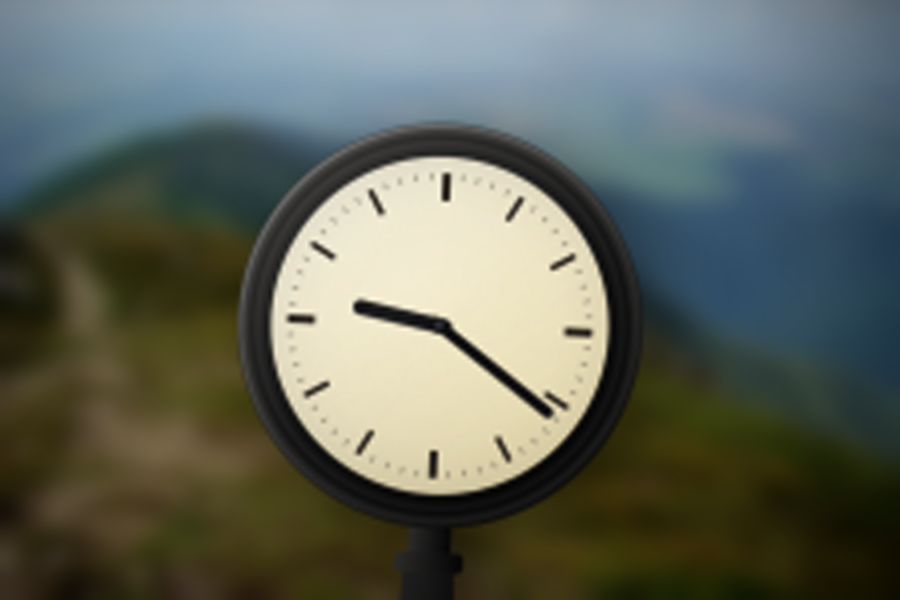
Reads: 9 h 21 min
